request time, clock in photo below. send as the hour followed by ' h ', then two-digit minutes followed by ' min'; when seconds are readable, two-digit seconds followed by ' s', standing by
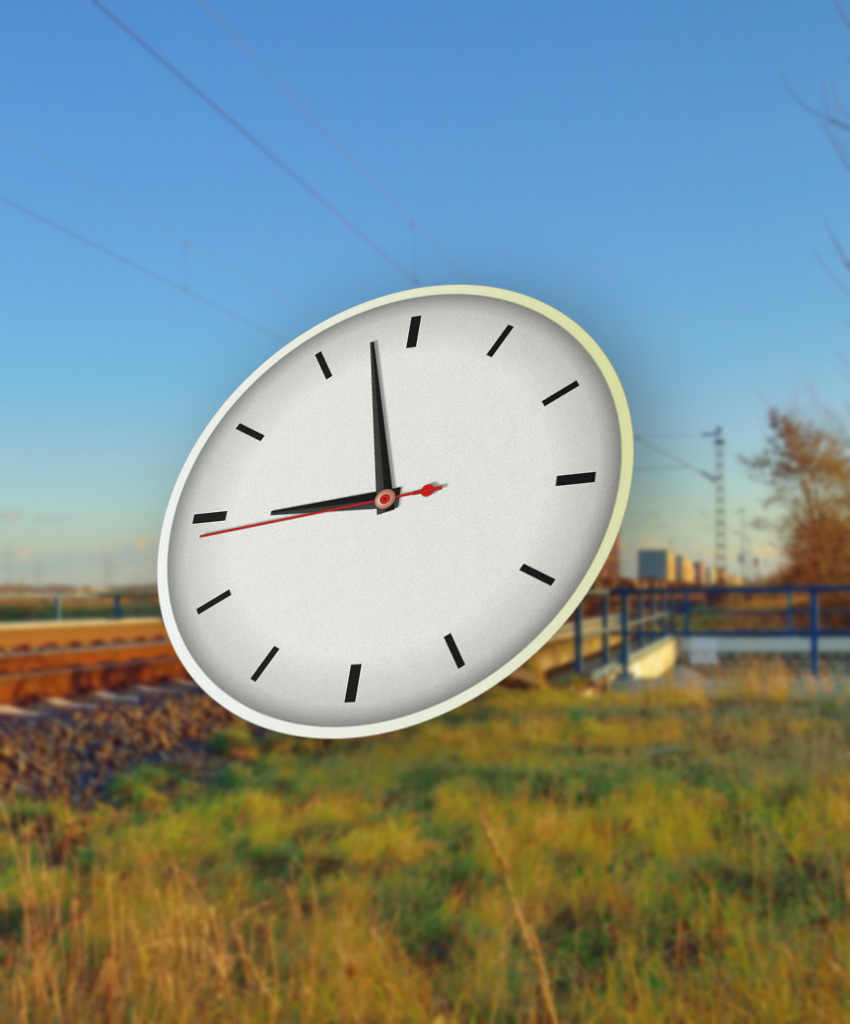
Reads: 8 h 57 min 44 s
